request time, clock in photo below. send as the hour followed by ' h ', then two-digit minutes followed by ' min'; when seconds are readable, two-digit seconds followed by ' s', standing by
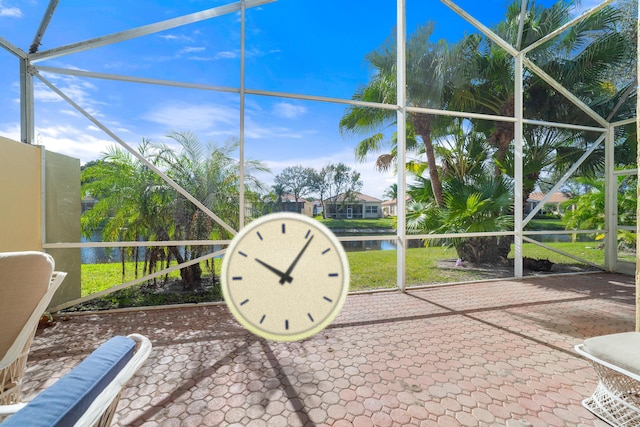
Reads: 10 h 06 min
